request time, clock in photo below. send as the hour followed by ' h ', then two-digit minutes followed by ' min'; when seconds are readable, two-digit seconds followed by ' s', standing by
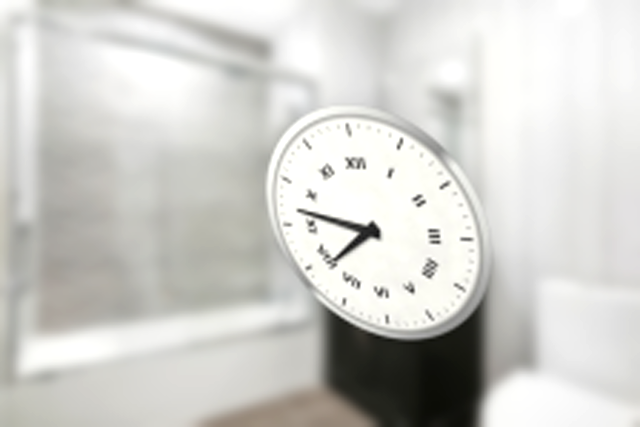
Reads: 7 h 47 min
